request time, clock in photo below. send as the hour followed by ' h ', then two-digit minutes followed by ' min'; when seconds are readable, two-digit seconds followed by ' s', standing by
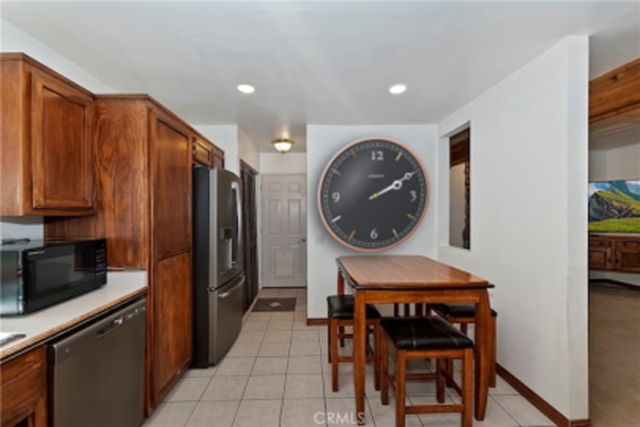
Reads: 2 h 10 min
